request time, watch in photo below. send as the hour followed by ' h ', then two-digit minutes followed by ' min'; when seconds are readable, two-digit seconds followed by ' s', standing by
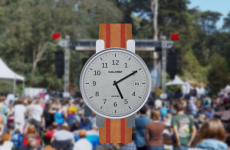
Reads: 5 h 10 min
